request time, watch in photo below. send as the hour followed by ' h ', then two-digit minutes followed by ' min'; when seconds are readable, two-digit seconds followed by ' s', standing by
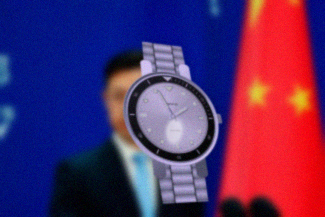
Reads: 1 h 56 min
